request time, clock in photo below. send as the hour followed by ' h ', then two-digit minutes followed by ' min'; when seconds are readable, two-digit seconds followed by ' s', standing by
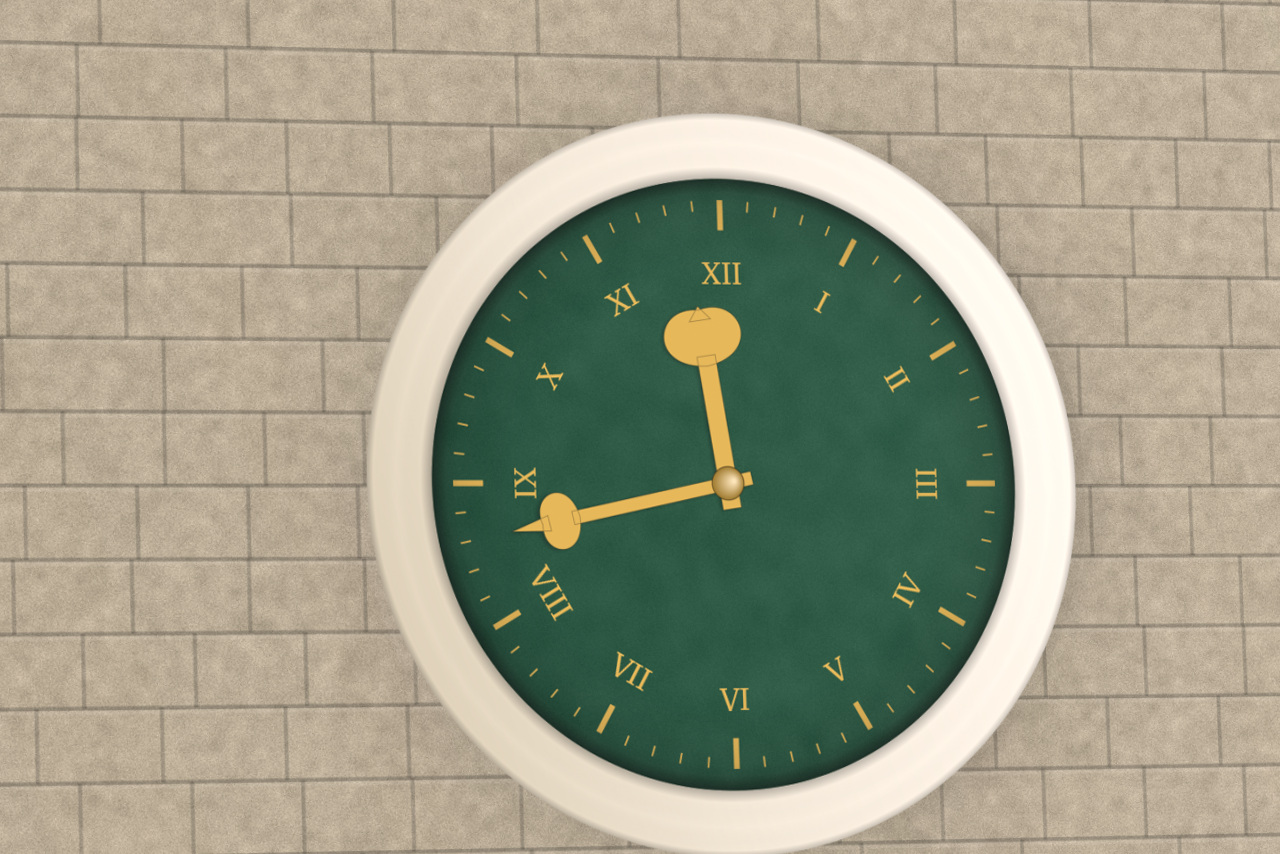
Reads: 11 h 43 min
